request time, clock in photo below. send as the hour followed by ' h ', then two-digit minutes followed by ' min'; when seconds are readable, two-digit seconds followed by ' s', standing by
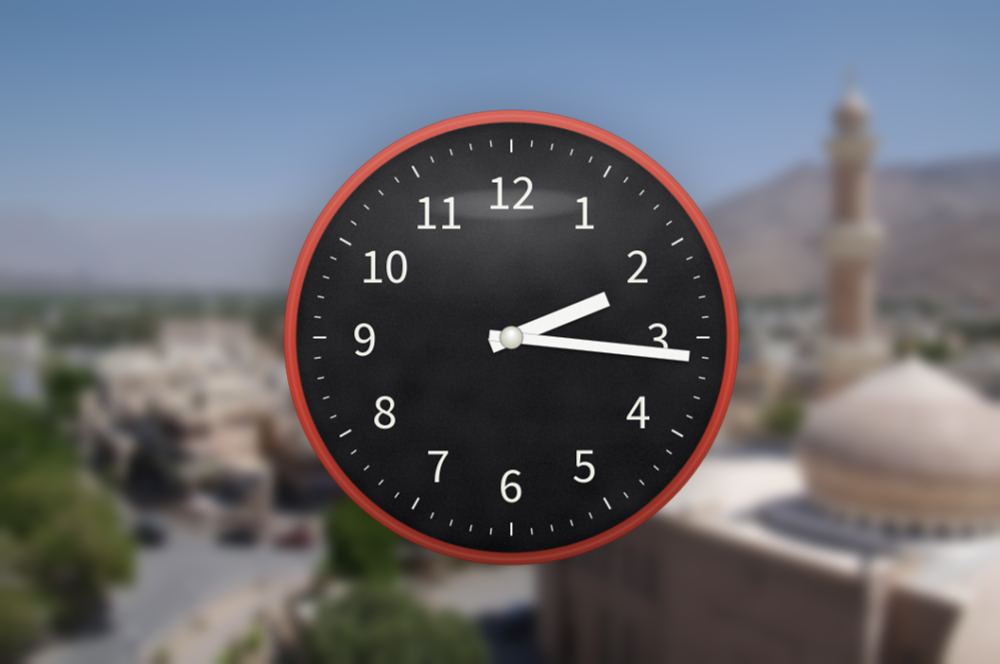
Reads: 2 h 16 min
